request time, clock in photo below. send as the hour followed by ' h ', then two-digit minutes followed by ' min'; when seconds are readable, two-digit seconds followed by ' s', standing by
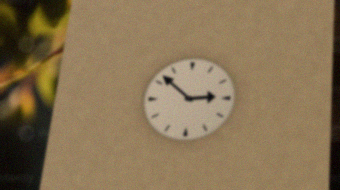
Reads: 2 h 52 min
